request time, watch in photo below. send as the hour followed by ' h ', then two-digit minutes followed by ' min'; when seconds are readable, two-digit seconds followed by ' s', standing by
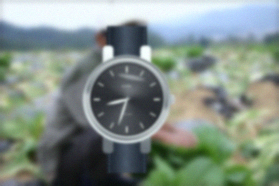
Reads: 8 h 33 min
